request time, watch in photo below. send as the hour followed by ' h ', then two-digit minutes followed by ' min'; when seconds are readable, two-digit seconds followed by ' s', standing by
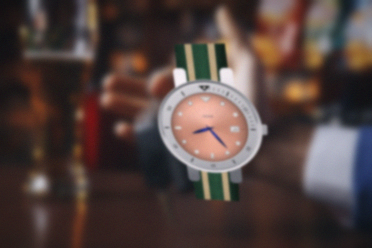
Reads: 8 h 24 min
